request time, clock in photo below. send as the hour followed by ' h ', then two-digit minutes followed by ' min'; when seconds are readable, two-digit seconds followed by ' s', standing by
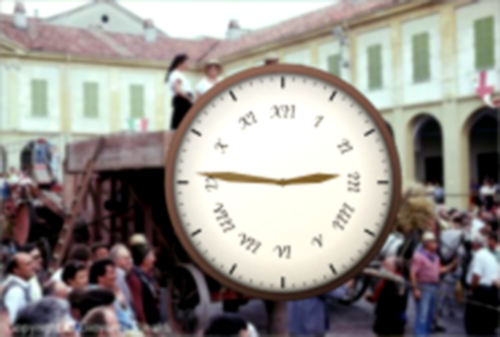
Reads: 2 h 46 min
